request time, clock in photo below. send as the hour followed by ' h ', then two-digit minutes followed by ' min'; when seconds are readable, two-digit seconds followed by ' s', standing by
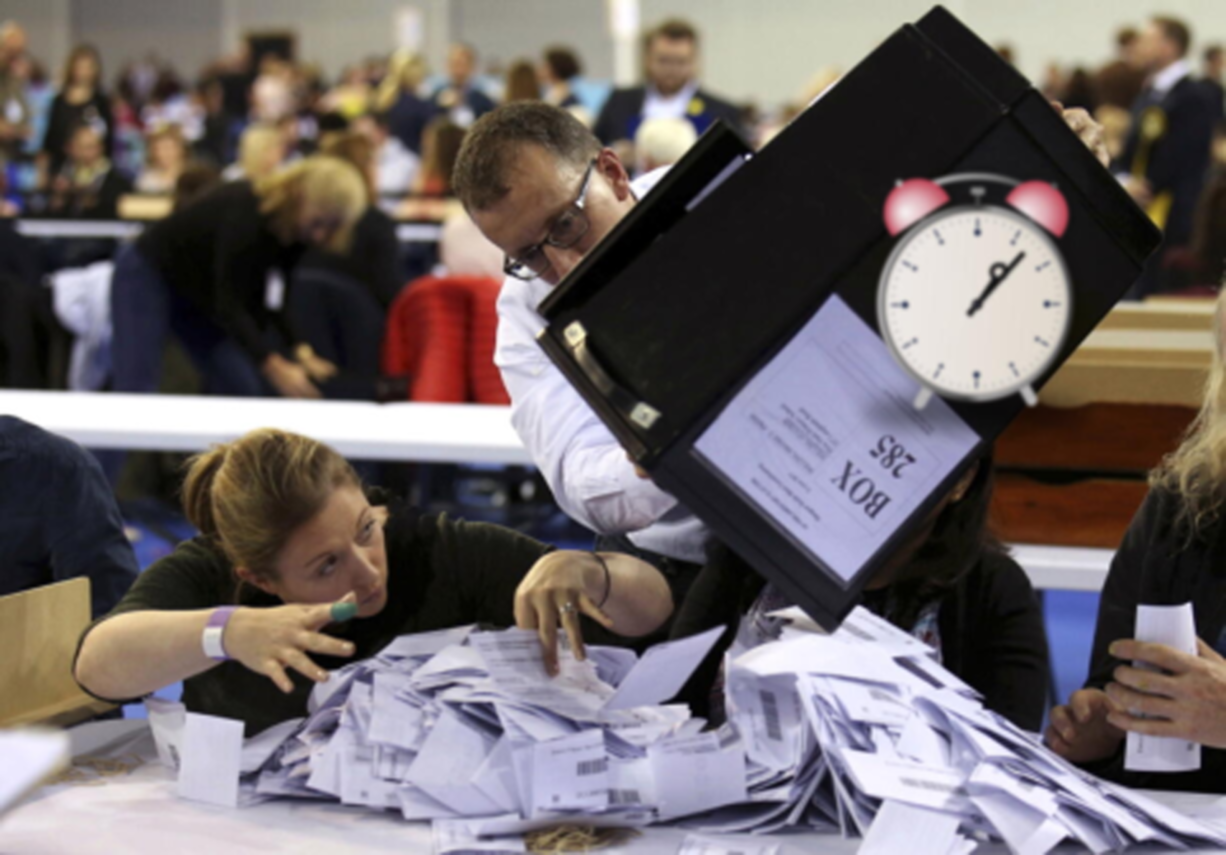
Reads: 1 h 07 min
